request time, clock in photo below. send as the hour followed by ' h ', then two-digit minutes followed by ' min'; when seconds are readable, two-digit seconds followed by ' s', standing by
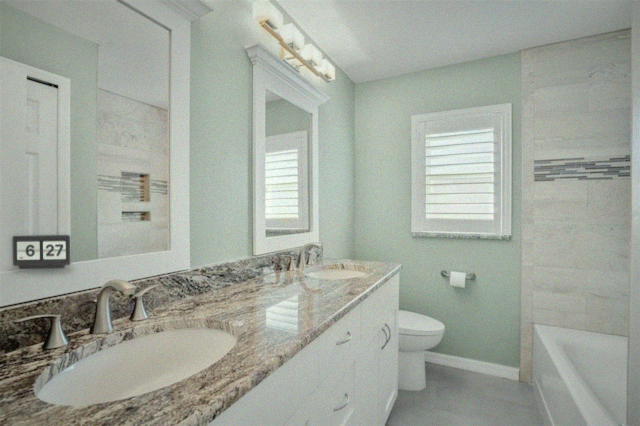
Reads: 6 h 27 min
